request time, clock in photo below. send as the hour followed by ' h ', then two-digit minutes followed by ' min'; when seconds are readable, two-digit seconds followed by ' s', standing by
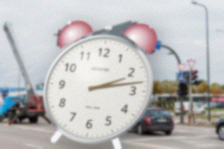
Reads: 2 h 13 min
